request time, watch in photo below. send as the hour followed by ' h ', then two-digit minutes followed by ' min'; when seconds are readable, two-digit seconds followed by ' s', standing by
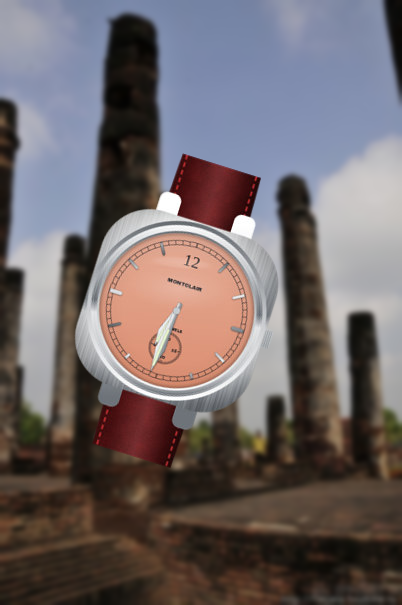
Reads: 6 h 31 min
